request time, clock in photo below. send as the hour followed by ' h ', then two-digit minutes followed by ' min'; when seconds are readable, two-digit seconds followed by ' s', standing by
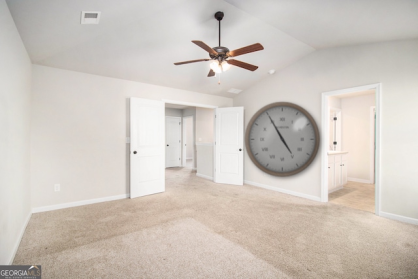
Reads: 4 h 55 min
